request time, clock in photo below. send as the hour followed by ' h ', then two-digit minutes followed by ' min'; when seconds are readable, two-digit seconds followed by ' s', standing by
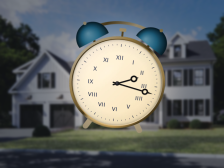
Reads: 2 h 17 min
